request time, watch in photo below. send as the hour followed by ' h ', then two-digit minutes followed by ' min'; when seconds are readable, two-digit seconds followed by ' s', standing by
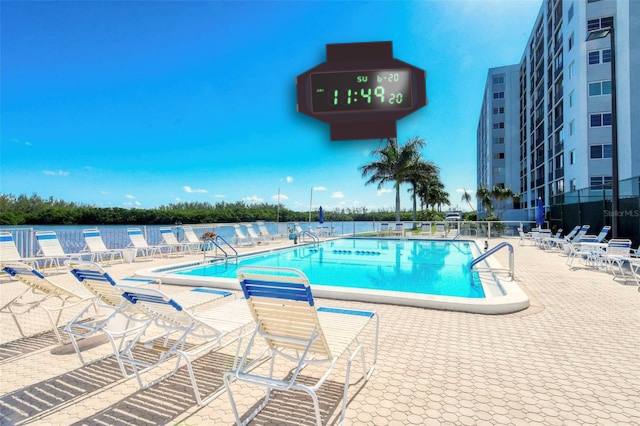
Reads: 11 h 49 min 20 s
